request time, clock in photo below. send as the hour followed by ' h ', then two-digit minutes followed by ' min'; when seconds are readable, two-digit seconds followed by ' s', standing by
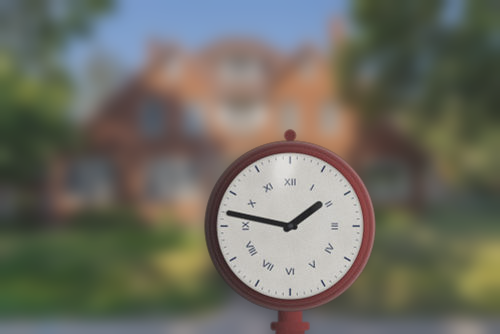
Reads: 1 h 47 min
